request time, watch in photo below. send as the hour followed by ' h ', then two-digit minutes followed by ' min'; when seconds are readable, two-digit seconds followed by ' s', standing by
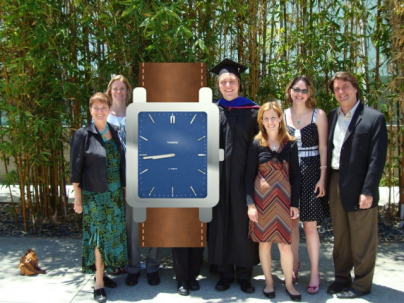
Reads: 8 h 44 min
